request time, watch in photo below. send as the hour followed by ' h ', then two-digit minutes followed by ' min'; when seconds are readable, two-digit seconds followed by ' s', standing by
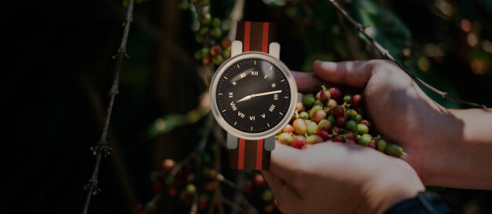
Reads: 8 h 13 min
